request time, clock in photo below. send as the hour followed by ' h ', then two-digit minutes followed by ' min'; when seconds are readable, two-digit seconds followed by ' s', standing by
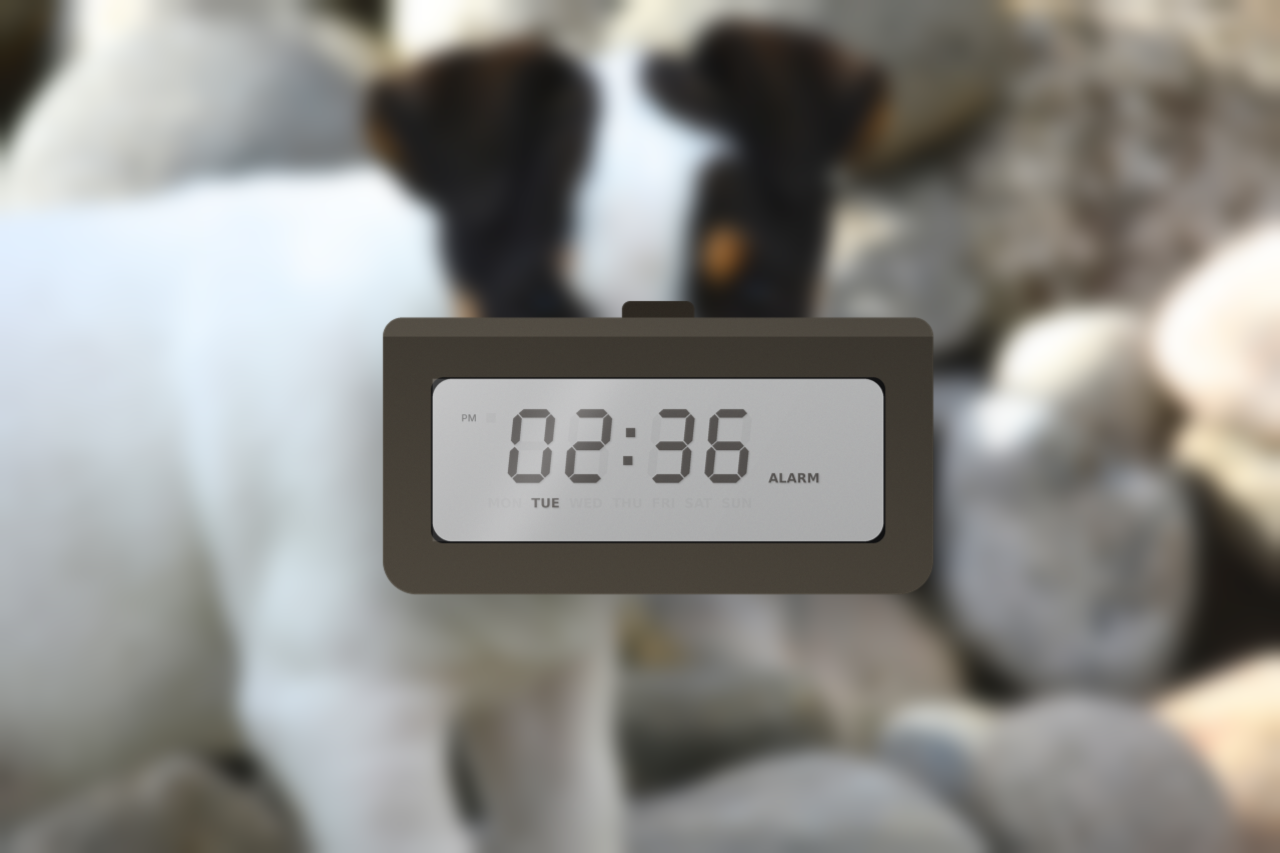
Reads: 2 h 36 min
